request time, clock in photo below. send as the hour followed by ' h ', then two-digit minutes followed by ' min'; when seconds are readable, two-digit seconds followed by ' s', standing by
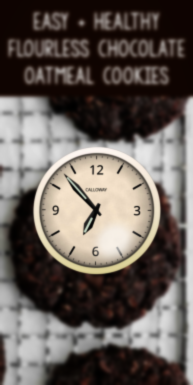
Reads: 6 h 53 min
